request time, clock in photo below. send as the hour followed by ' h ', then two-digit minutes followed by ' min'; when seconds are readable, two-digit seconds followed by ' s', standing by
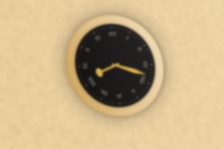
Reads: 8 h 18 min
